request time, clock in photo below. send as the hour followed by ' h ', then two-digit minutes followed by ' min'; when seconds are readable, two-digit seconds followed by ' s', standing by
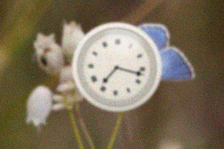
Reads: 7 h 17 min
